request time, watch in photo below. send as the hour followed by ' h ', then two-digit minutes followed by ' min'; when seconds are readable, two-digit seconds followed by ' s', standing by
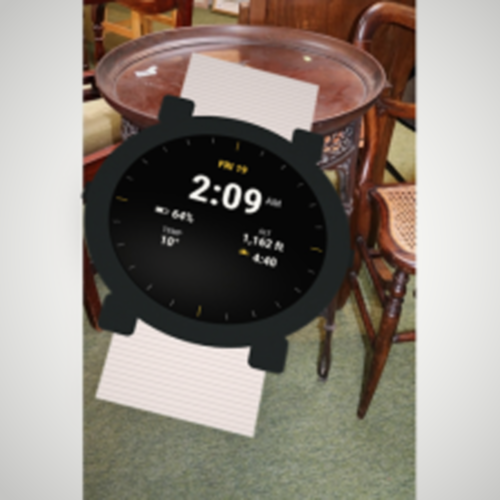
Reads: 2 h 09 min
